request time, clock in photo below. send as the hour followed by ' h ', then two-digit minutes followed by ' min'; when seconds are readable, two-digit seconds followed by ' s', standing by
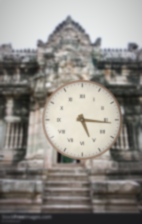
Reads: 5 h 16 min
